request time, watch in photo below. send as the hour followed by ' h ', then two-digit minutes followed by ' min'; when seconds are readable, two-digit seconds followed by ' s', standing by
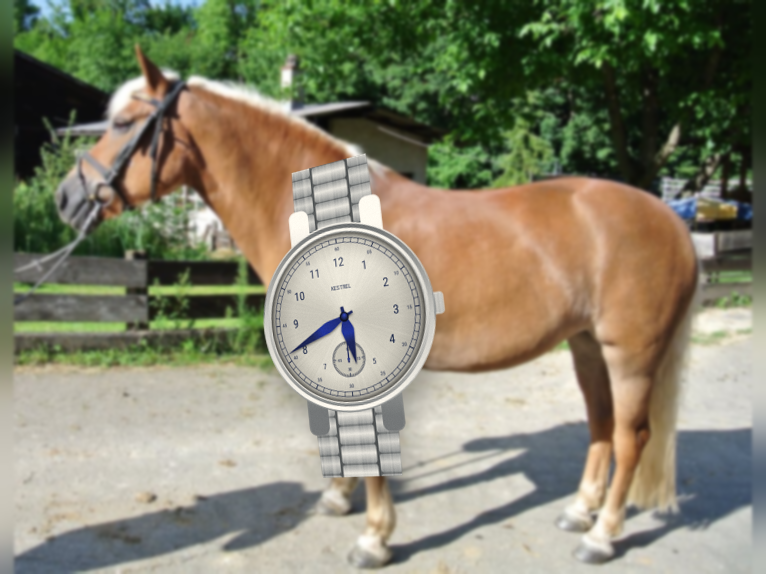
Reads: 5 h 41 min
